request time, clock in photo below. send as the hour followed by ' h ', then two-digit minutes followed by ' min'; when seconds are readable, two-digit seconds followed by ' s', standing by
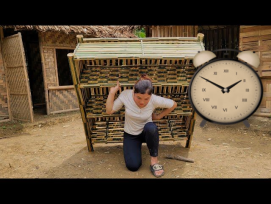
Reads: 1 h 50 min
